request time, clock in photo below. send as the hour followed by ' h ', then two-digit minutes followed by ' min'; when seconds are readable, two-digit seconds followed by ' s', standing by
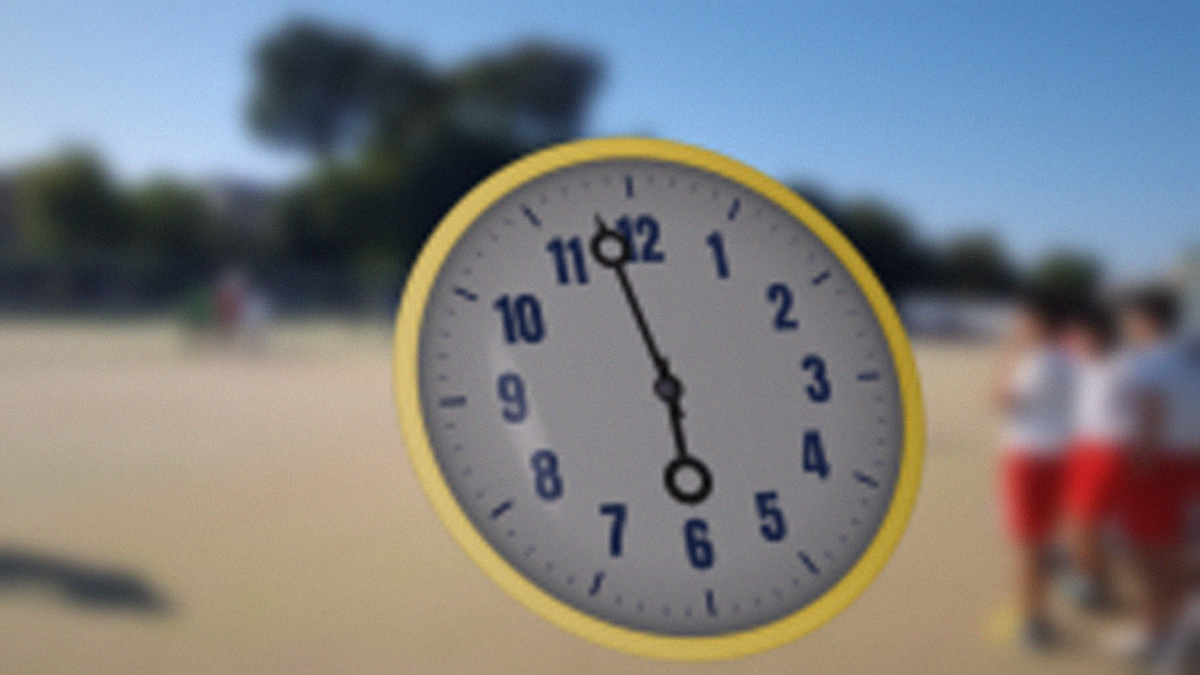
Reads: 5 h 58 min
